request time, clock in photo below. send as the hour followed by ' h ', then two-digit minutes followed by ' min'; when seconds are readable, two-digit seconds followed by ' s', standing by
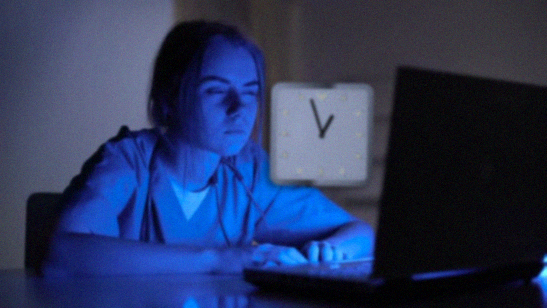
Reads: 12 h 57 min
